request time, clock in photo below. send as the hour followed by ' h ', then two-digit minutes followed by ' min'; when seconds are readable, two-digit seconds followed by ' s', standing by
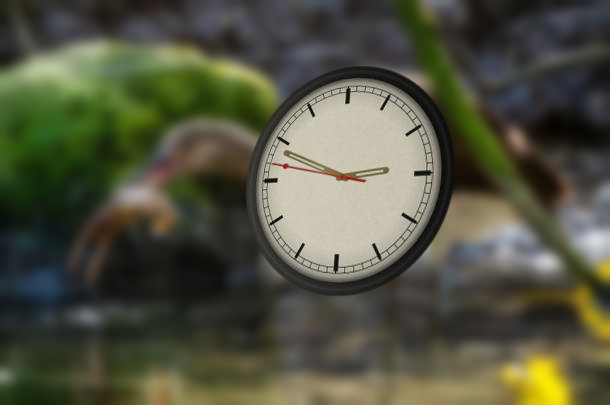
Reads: 2 h 48 min 47 s
